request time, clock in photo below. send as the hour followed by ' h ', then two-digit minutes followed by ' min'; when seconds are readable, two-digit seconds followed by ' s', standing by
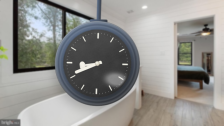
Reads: 8 h 41 min
